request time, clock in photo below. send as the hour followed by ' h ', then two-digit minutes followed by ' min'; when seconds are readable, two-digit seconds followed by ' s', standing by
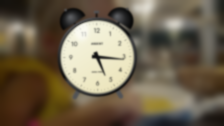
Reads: 5 h 16 min
